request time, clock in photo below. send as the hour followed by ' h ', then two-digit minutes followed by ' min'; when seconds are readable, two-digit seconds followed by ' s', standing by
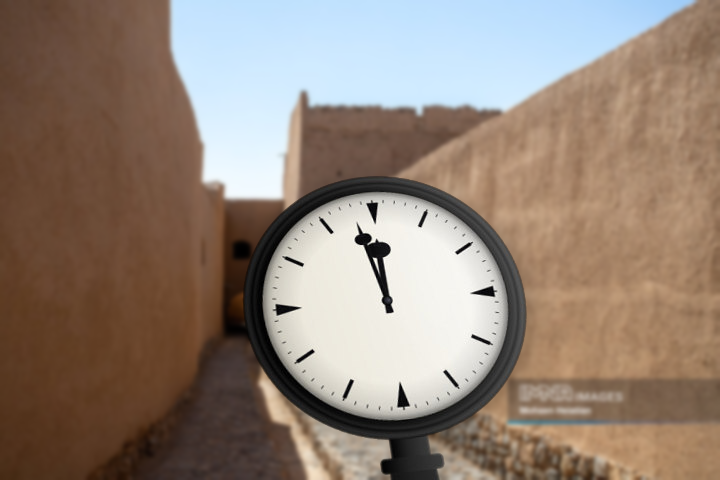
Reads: 11 h 58 min
